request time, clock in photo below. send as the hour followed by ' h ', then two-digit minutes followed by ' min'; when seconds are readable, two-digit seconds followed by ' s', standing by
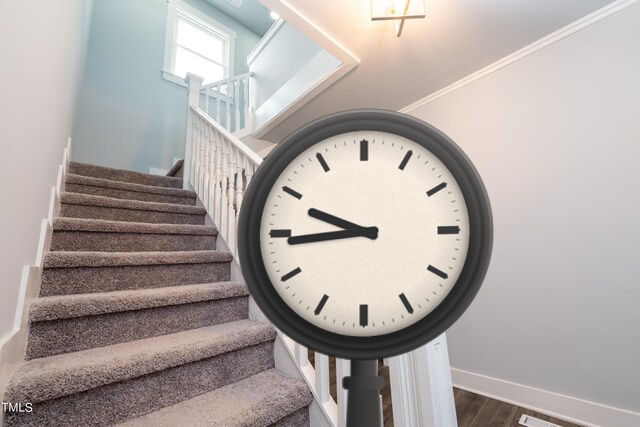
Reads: 9 h 44 min
